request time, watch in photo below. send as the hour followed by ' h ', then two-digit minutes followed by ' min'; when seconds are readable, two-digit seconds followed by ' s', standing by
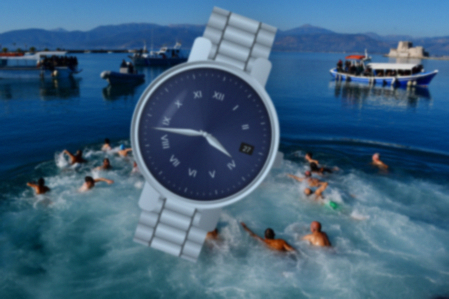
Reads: 3 h 43 min
